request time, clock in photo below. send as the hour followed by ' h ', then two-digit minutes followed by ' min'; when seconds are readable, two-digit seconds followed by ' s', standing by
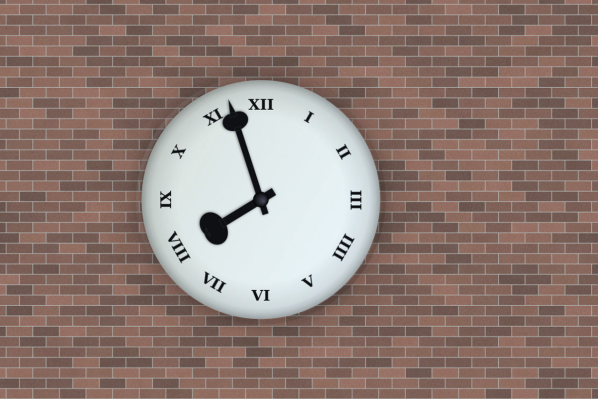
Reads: 7 h 57 min
